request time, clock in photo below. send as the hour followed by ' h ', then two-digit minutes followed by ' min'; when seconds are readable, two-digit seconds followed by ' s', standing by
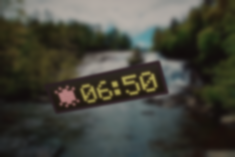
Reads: 6 h 50 min
